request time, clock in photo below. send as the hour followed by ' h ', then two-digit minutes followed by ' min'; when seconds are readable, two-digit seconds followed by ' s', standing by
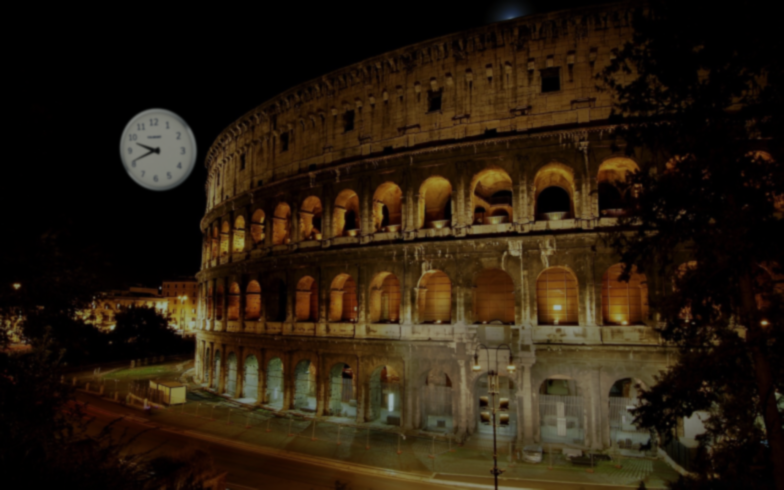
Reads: 9 h 41 min
